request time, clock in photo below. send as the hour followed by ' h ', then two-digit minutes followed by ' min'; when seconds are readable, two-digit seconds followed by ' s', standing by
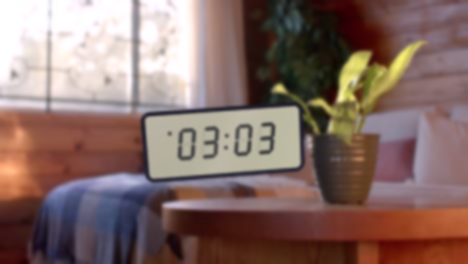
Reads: 3 h 03 min
